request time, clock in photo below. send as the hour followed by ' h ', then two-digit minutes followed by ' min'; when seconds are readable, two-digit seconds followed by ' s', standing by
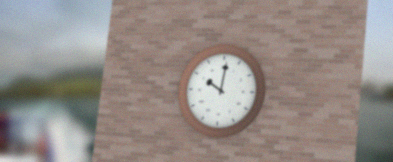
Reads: 10 h 01 min
